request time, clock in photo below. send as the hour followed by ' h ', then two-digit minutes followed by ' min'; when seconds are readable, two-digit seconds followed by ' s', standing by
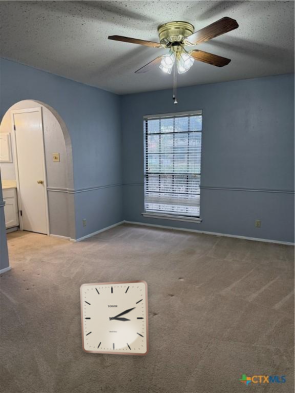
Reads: 3 h 11 min
